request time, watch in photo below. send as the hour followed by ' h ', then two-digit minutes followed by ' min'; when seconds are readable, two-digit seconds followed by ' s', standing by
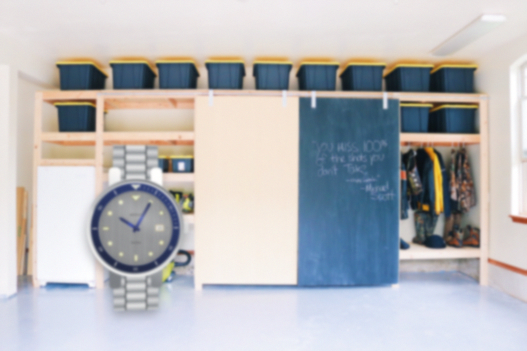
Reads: 10 h 05 min
